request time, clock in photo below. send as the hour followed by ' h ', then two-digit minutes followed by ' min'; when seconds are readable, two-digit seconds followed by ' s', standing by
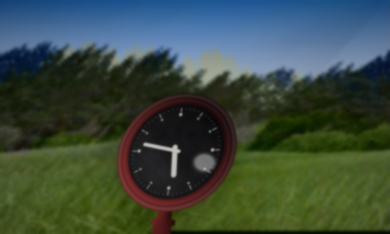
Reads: 5 h 47 min
